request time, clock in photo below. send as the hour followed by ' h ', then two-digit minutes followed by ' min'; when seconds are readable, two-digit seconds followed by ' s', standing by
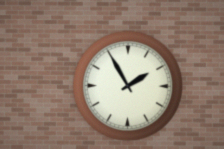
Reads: 1 h 55 min
